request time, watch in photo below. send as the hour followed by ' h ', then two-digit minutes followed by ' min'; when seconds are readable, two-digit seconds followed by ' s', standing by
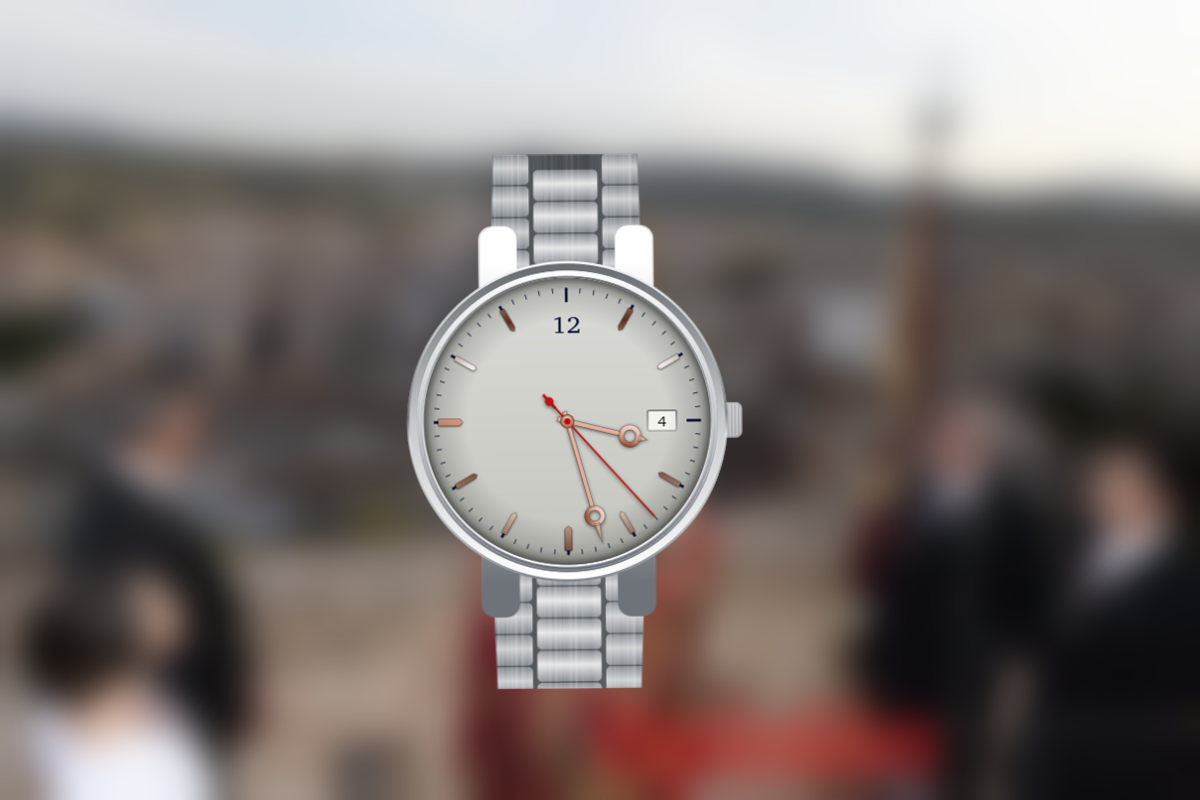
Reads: 3 h 27 min 23 s
